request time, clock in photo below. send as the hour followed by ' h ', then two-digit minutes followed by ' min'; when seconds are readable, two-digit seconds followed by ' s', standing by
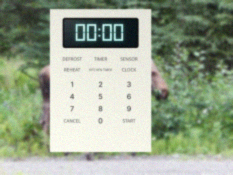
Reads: 0 h 00 min
